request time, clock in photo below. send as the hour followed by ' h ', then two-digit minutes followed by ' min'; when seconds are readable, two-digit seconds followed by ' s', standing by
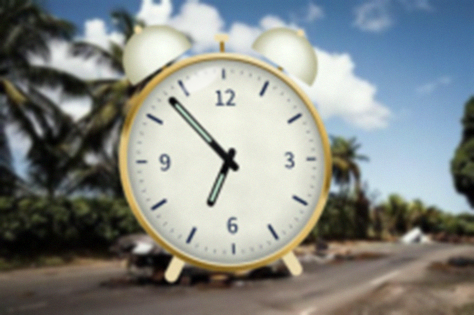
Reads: 6 h 53 min
